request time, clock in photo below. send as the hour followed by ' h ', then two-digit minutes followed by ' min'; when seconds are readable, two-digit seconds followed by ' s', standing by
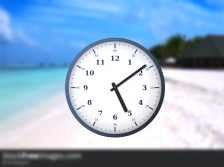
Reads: 5 h 09 min
